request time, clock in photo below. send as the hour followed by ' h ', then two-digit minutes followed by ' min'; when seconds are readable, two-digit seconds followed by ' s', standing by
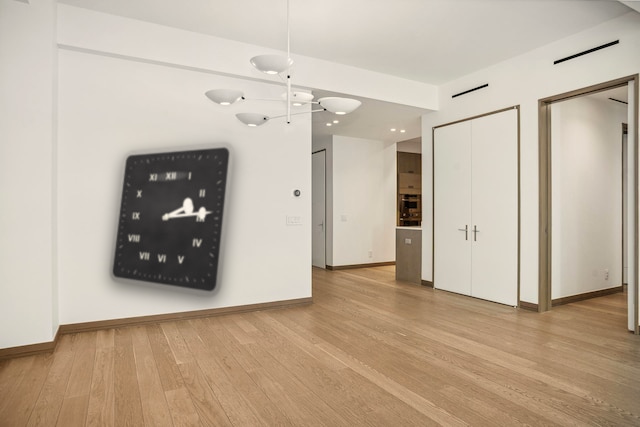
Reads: 2 h 14 min
